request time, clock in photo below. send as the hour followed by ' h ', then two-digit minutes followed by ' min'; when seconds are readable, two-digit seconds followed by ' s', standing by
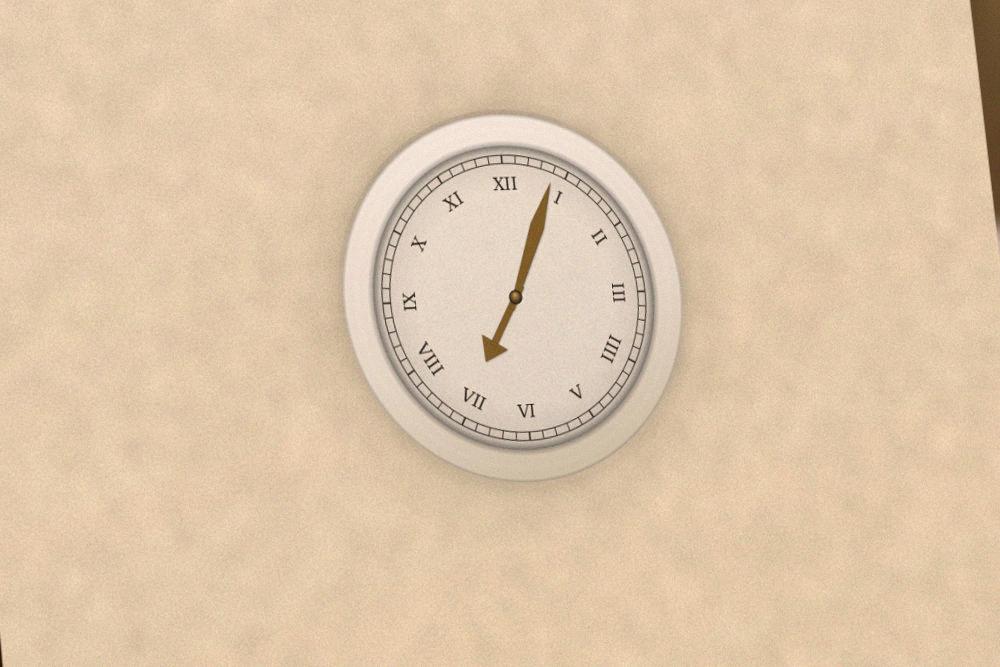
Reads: 7 h 04 min
